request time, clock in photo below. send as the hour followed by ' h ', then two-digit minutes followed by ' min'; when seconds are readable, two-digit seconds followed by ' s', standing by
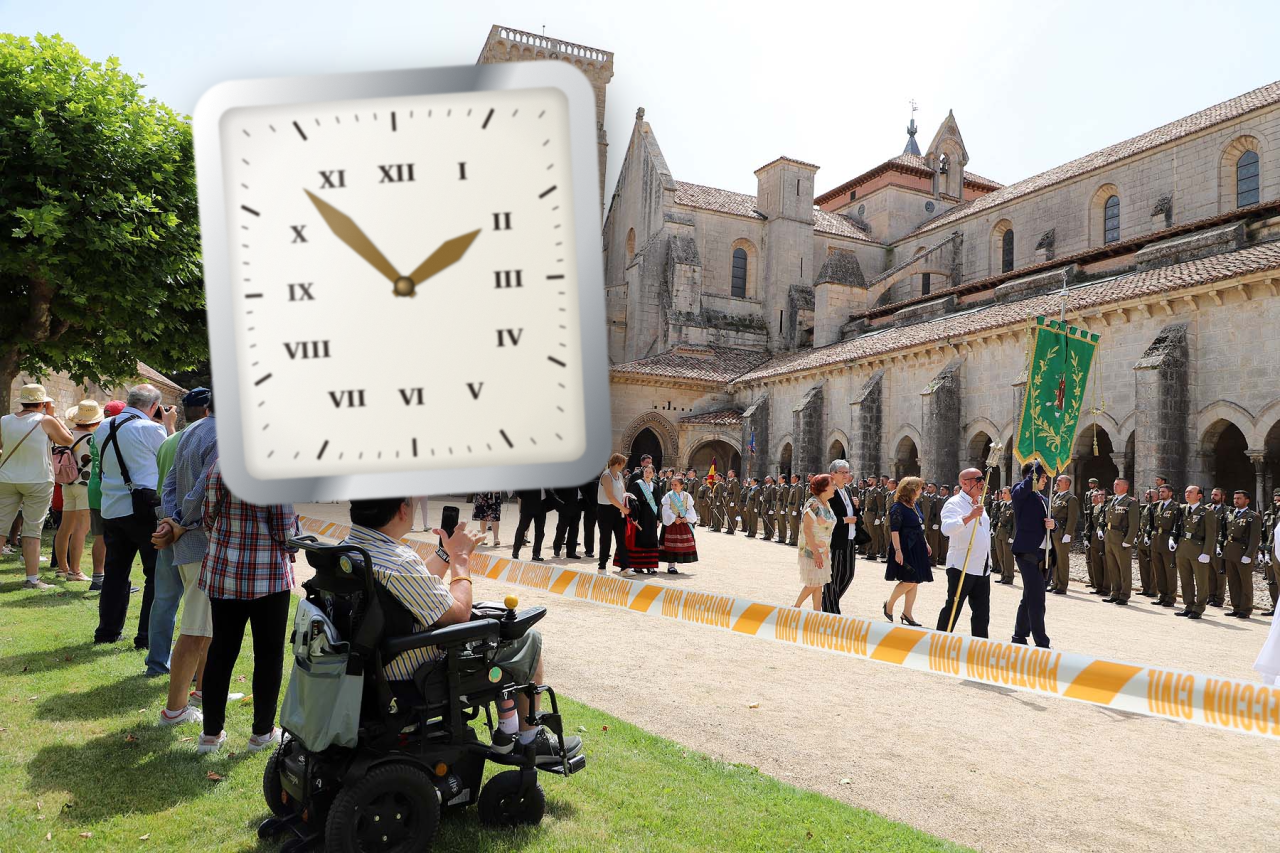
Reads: 1 h 53 min
